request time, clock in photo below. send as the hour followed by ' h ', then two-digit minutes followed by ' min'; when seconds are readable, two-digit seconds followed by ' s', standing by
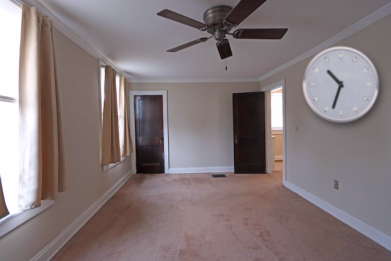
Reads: 10 h 33 min
